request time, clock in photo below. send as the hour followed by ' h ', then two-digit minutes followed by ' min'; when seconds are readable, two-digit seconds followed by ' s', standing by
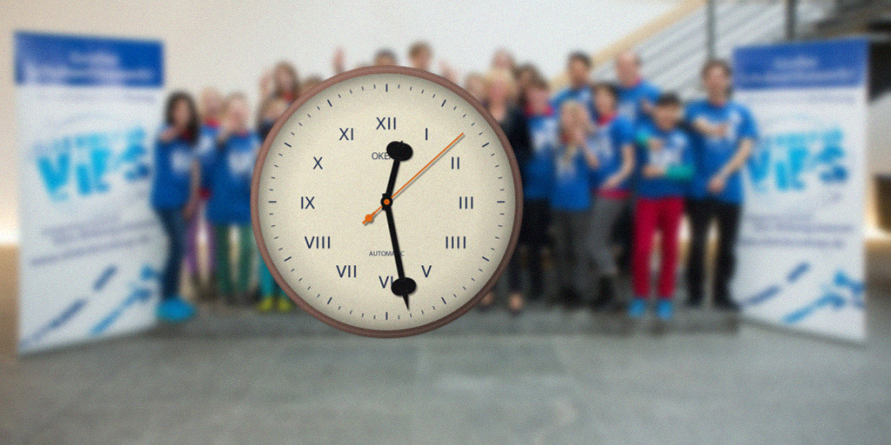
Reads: 12 h 28 min 08 s
